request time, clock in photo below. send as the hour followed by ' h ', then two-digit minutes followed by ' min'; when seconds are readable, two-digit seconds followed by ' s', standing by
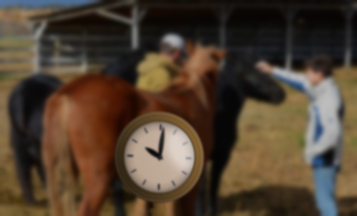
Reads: 10 h 01 min
